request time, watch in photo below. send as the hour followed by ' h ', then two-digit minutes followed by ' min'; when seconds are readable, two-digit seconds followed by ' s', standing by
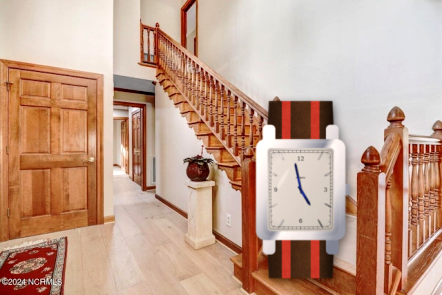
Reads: 4 h 58 min
